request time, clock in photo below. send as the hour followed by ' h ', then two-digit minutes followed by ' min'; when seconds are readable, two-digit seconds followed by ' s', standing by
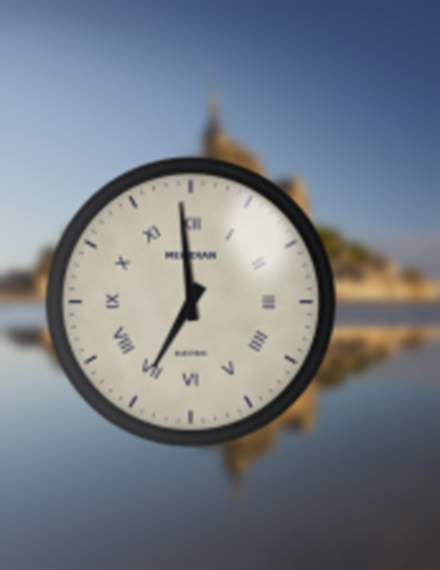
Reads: 6 h 59 min
